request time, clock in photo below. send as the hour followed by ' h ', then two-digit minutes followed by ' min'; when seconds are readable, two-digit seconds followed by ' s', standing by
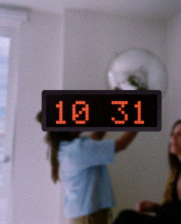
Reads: 10 h 31 min
